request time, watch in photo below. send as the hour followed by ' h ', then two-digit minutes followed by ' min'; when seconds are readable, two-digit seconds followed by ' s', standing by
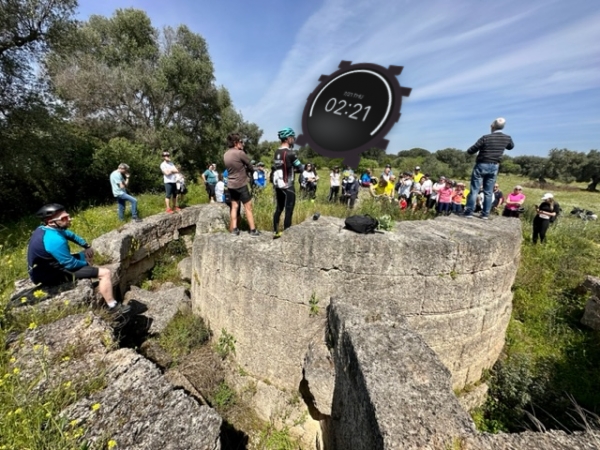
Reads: 2 h 21 min
